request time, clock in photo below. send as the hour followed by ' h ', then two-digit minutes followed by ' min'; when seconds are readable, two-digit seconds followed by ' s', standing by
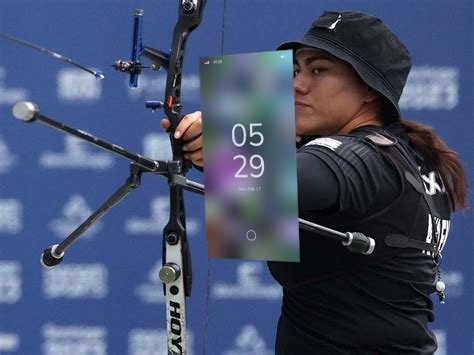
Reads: 5 h 29 min
